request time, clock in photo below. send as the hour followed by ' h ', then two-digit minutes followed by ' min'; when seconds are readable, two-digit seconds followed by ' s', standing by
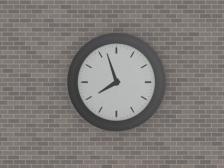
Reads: 7 h 57 min
